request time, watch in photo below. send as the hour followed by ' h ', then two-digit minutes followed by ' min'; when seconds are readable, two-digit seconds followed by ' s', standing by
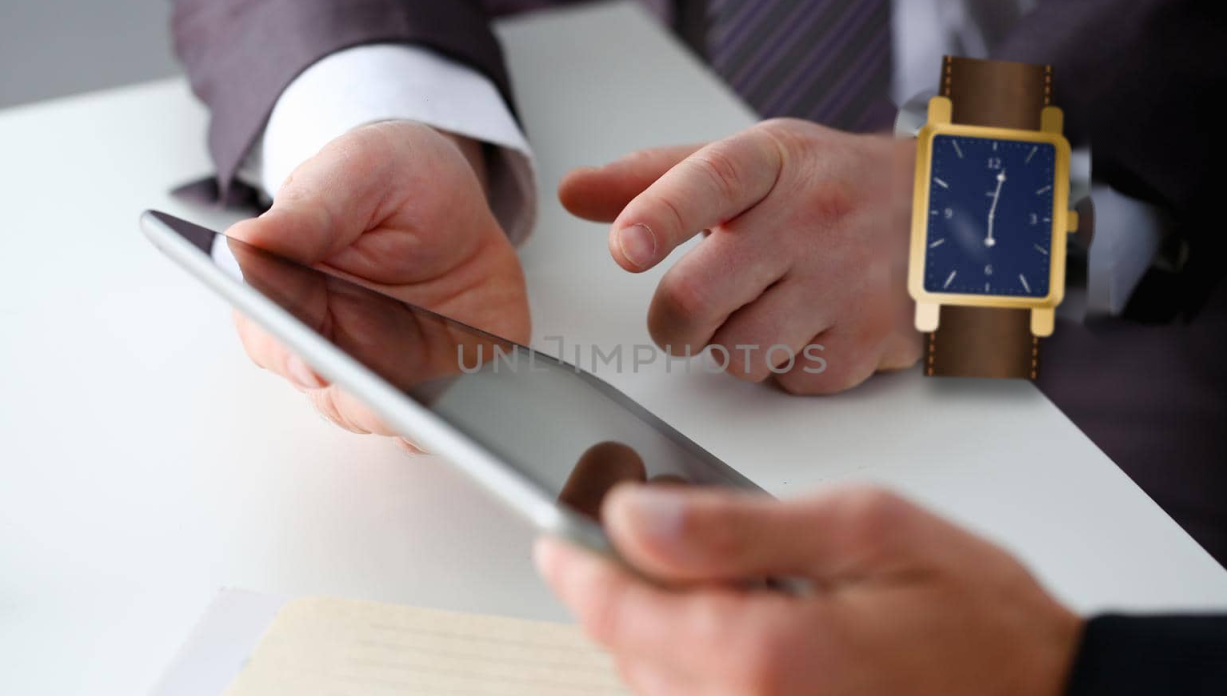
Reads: 6 h 02 min
